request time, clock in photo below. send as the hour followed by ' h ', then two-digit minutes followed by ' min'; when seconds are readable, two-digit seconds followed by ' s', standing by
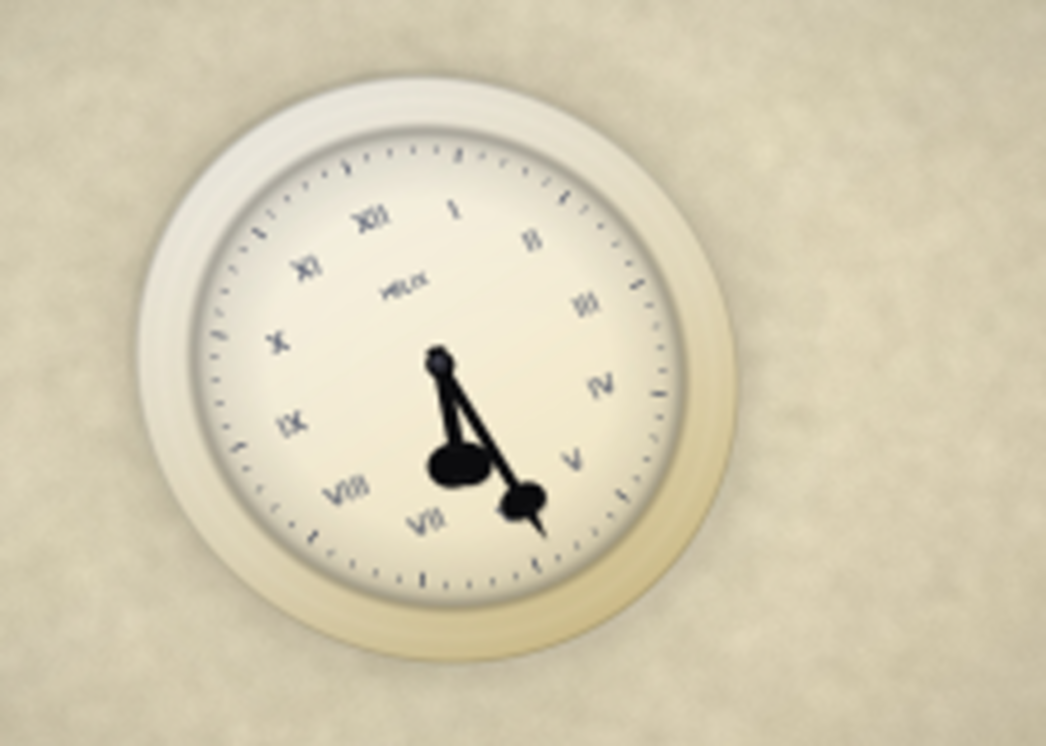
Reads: 6 h 29 min
